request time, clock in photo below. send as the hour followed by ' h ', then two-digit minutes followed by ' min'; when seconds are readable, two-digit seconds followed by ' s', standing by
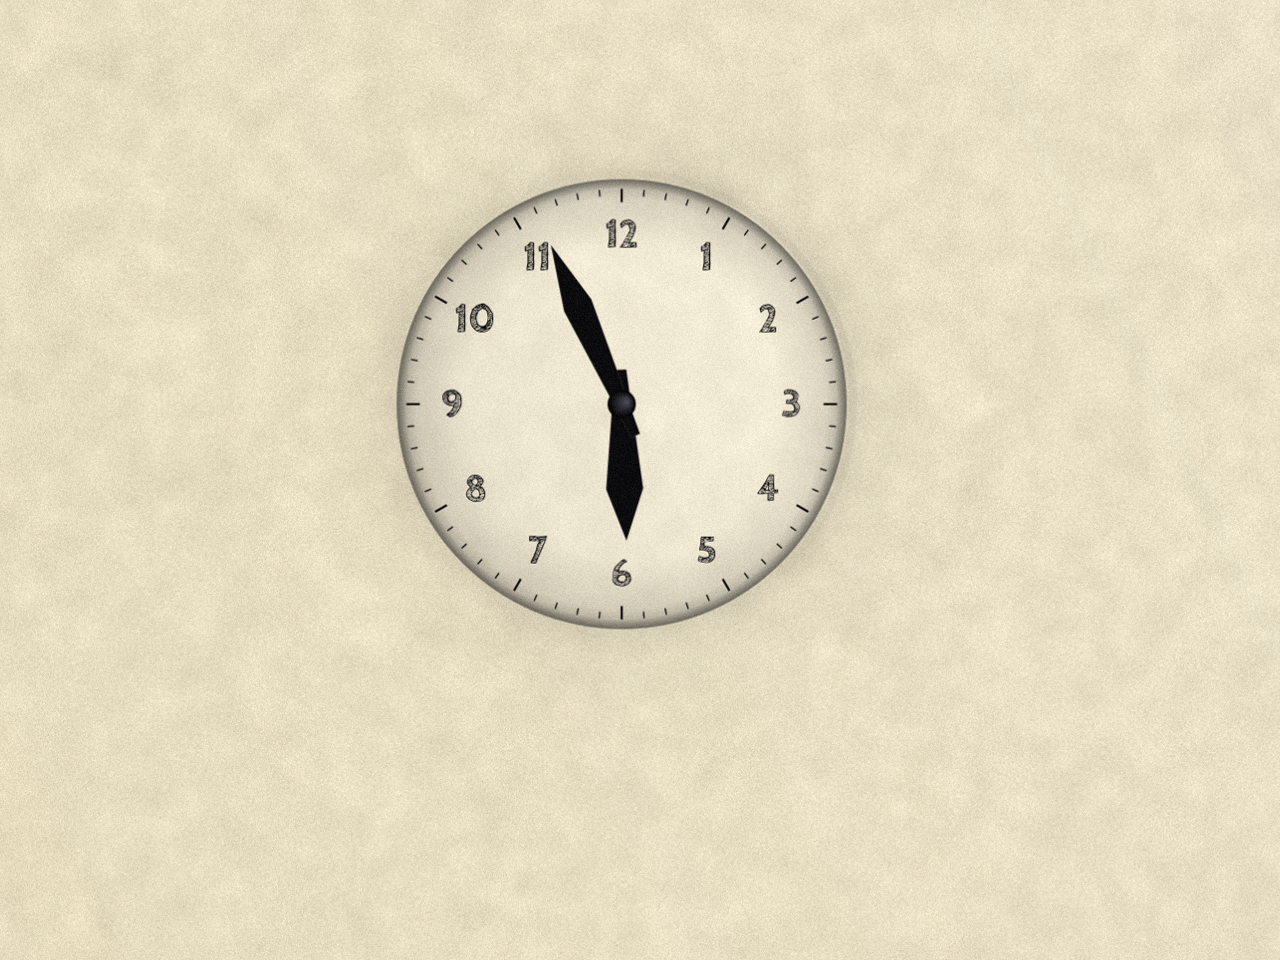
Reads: 5 h 56 min
